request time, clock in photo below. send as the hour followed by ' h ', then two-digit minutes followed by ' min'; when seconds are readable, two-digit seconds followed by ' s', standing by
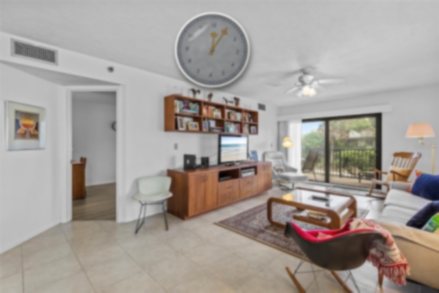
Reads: 12 h 05 min
